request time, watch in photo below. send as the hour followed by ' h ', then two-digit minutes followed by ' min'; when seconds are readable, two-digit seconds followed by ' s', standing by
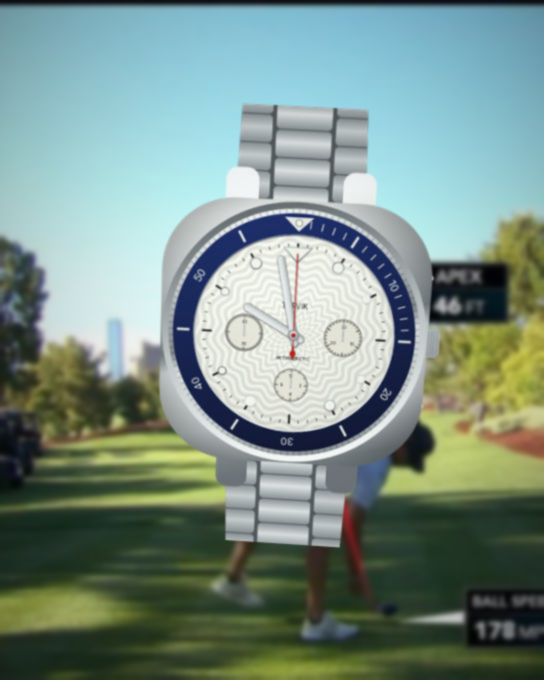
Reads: 9 h 58 min
